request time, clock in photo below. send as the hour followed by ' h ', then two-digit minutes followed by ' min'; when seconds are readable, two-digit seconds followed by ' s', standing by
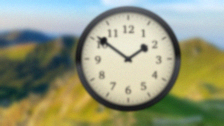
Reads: 1 h 51 min
